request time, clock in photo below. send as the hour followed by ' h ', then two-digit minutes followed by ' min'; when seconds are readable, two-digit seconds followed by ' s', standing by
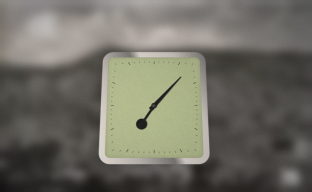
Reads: 7 h 07 min
